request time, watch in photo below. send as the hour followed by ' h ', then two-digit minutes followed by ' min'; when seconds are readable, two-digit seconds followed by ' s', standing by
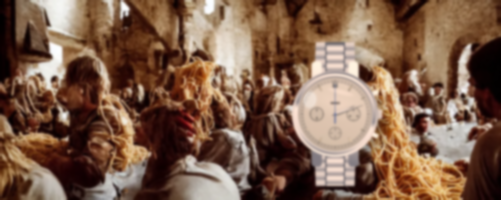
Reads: 2 h 12 min
